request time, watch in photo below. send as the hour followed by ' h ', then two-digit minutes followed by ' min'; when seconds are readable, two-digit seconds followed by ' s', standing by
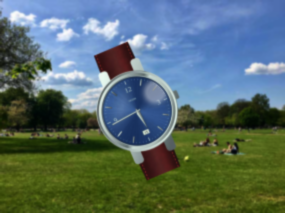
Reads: 5 h 44 min
